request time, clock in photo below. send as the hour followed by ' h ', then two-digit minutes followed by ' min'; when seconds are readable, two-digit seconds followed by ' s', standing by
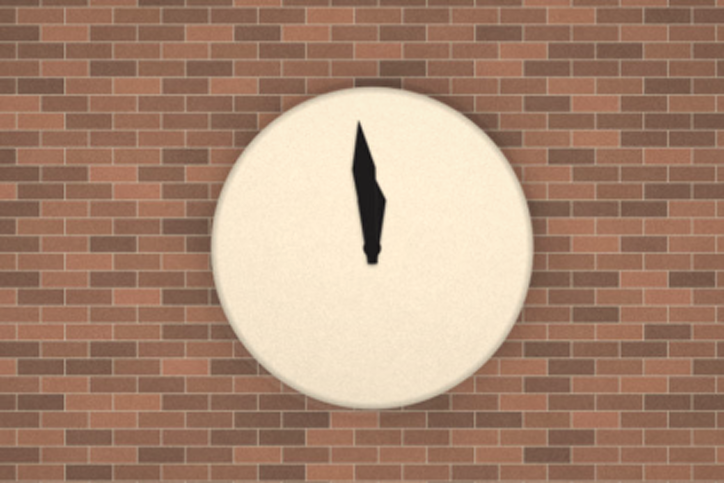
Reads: 11 h 59 min
